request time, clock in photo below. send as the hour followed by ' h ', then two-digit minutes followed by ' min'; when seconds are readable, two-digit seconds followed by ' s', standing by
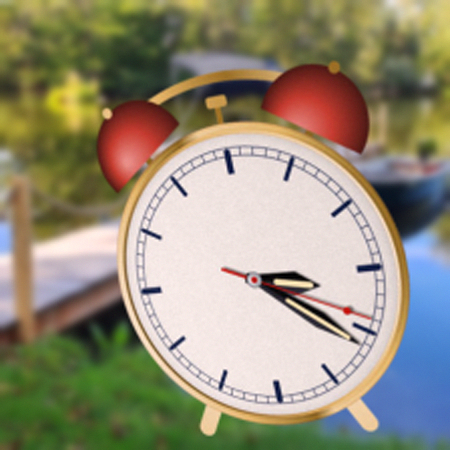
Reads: 3 h 21 min 19 s
